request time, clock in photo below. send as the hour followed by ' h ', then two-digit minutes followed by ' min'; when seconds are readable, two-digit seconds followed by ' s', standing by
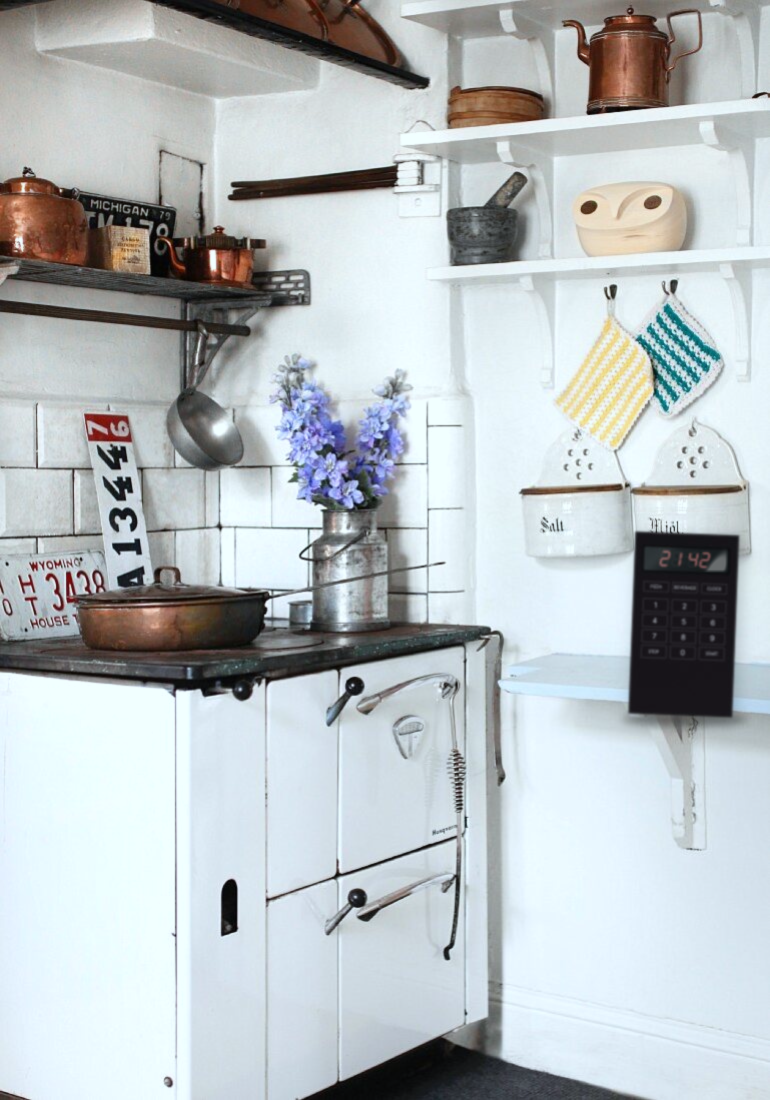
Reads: 21 h 42 min
